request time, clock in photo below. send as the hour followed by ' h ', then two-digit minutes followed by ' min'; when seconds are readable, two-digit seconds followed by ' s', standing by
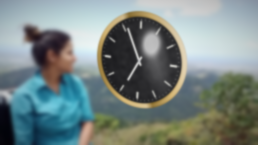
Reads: 6 h 56 min
